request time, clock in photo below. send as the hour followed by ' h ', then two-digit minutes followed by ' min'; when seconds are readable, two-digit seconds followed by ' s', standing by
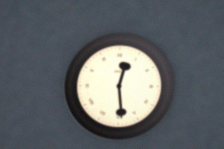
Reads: 12 h 29 min
